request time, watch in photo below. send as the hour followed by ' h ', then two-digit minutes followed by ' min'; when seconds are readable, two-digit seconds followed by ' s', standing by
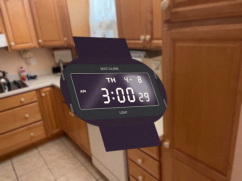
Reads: 3 h 00 min 29 s
